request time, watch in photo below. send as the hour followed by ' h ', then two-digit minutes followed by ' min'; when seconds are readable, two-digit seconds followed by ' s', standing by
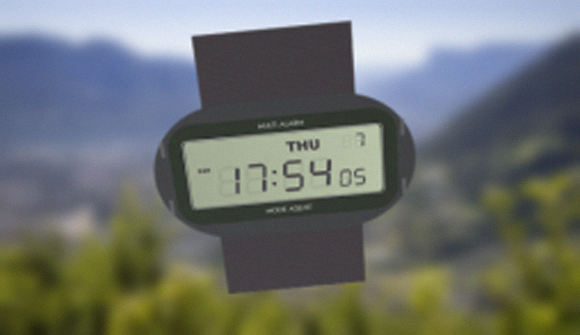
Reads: 17 h 54 min 05 s
